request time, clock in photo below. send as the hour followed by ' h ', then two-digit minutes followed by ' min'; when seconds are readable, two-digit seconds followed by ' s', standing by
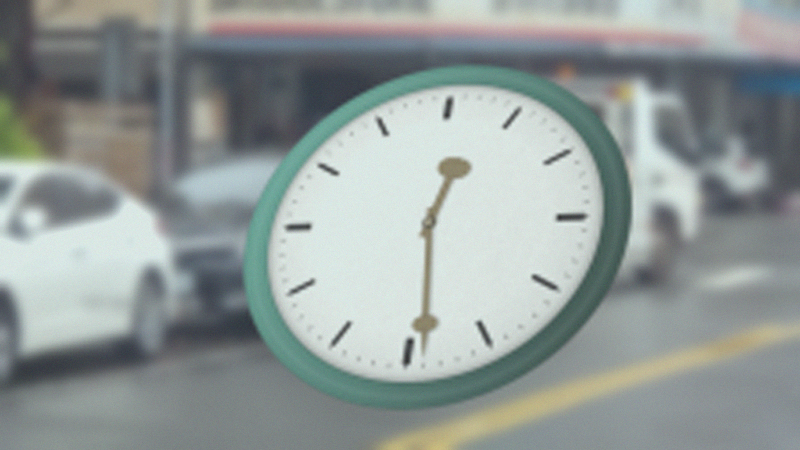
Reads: 12 h 29 min
